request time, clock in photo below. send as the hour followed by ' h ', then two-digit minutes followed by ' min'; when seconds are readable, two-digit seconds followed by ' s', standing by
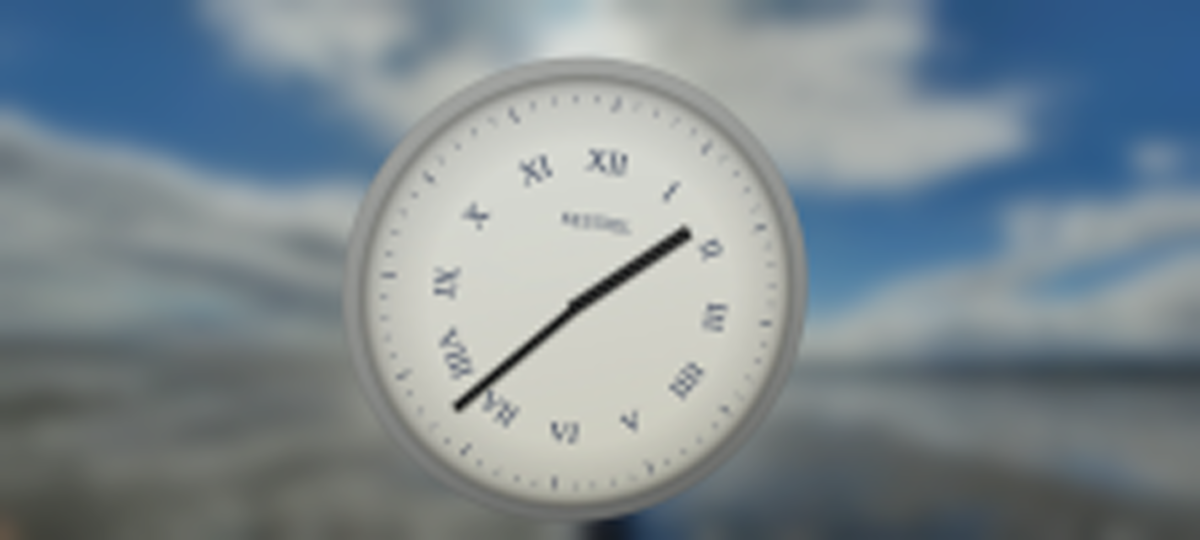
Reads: 1 h 37 min
